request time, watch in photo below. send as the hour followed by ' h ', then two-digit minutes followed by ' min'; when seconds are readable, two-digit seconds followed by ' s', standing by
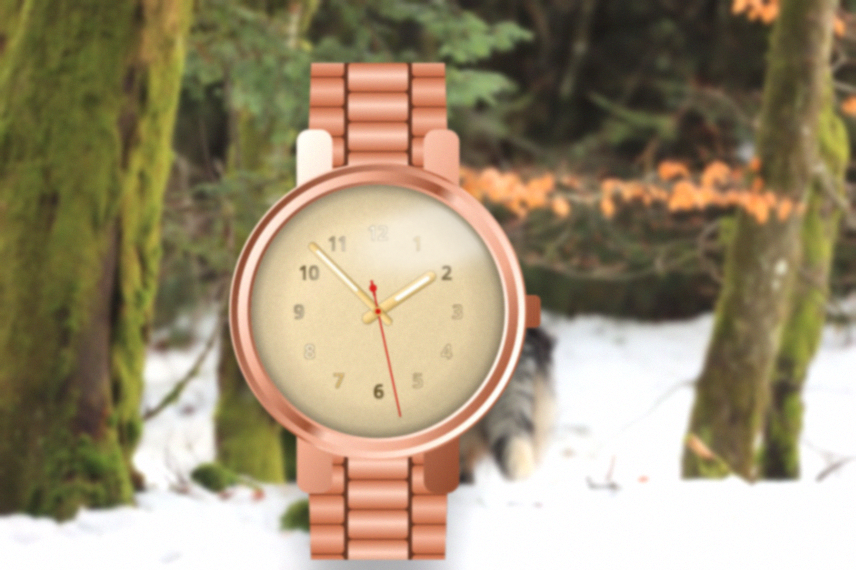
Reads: 1 h 52 min 28 s
